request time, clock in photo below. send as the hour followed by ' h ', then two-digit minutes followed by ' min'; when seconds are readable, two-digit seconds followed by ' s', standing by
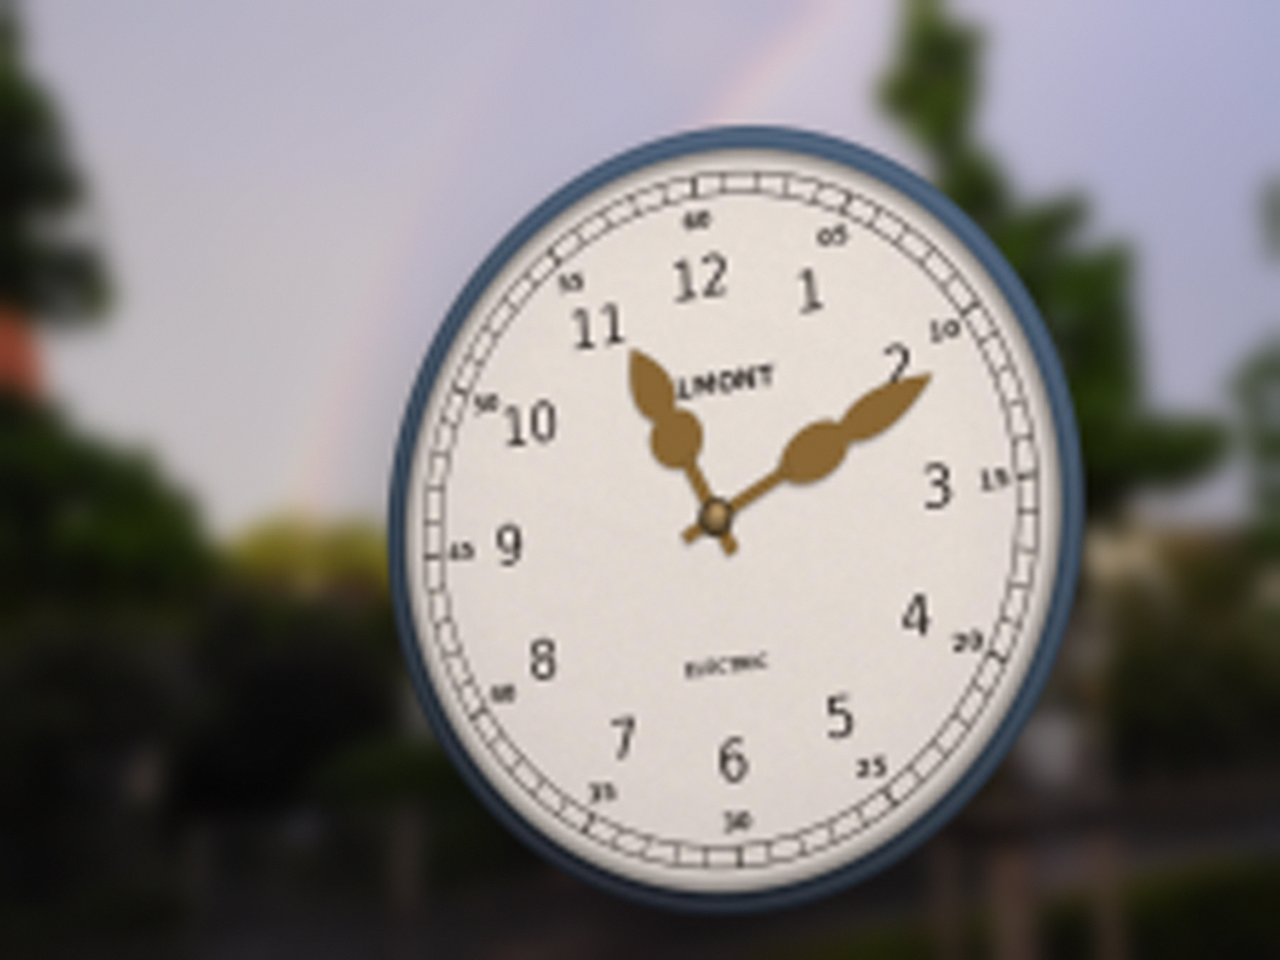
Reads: 11 h 11 min
